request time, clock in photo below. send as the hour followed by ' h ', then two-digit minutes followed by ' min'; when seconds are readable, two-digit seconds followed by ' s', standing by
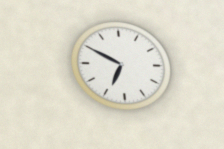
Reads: 6 h 50 min
